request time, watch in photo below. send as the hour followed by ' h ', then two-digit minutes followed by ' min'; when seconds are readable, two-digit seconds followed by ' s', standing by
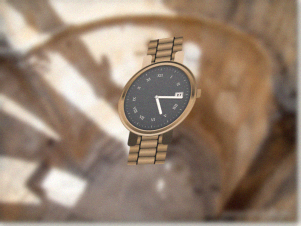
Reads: 5 h 16 min
